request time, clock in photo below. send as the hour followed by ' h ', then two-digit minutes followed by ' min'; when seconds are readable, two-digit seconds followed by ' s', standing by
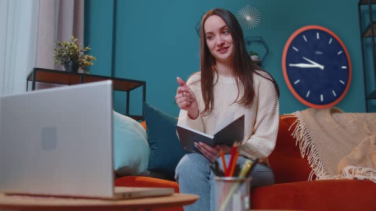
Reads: 9 h 45 min
